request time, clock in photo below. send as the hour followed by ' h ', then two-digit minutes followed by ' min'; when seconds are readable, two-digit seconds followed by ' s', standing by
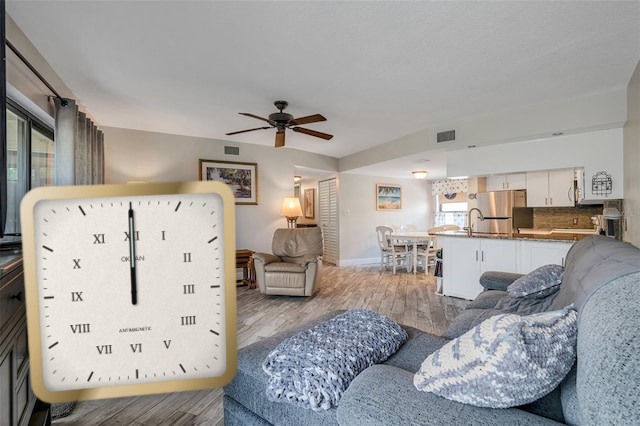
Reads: 12 h 00 min
